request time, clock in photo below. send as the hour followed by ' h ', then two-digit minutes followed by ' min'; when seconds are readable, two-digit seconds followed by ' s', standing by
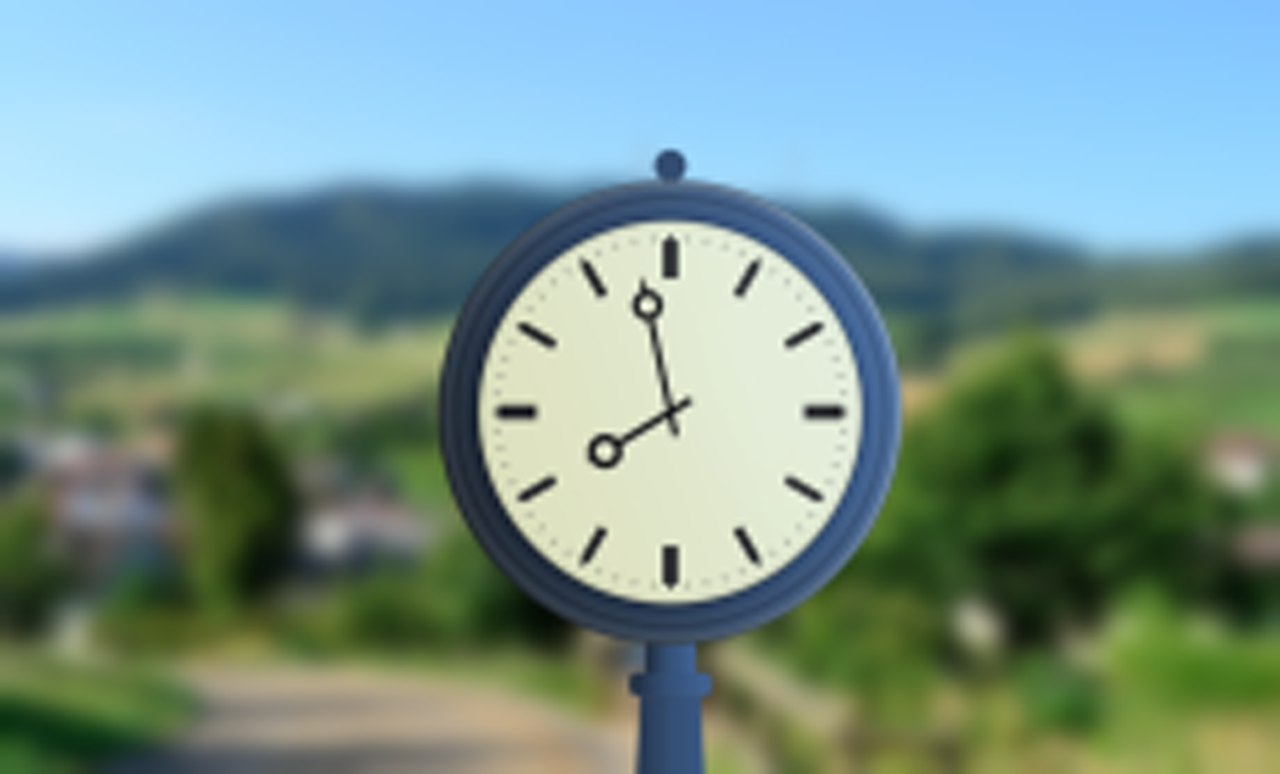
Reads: 7 h 58 min
